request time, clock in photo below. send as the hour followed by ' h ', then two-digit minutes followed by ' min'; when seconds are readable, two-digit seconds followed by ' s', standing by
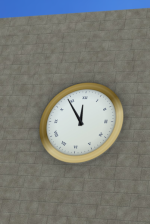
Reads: 11 h 54 min
